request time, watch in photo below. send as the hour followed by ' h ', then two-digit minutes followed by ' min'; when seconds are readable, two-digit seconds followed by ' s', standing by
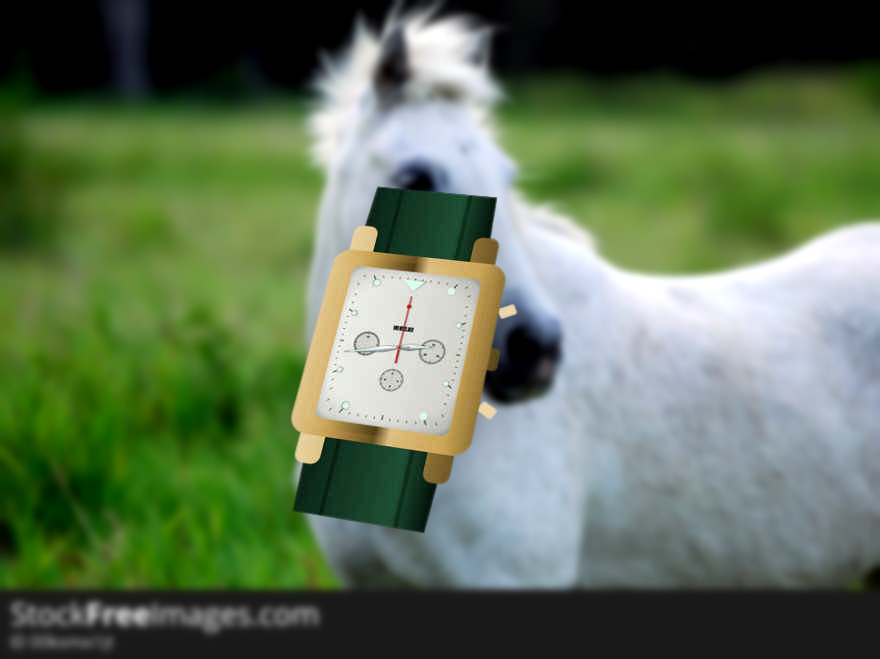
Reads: 2 h 43 min
